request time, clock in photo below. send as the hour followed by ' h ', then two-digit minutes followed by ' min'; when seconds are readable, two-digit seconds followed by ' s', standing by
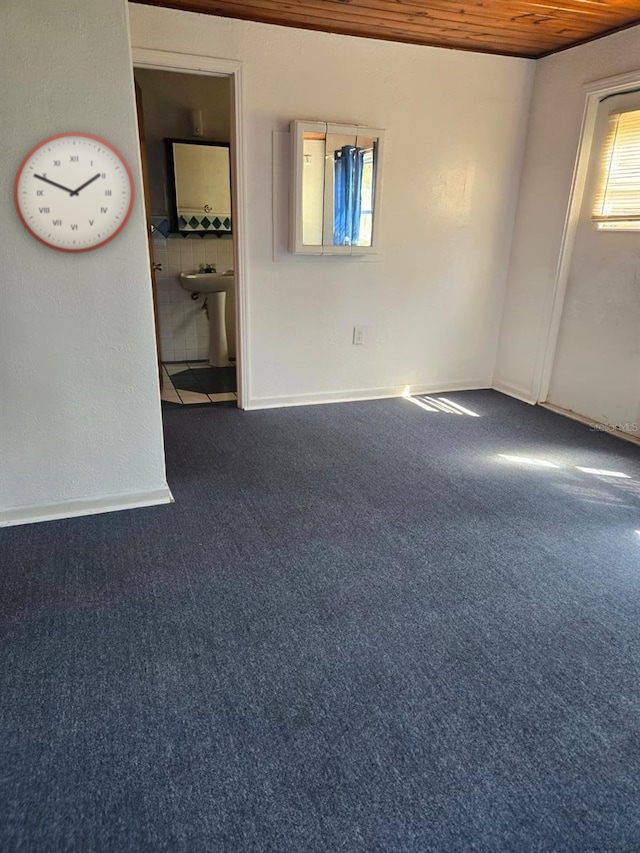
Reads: 1 h 49 min
